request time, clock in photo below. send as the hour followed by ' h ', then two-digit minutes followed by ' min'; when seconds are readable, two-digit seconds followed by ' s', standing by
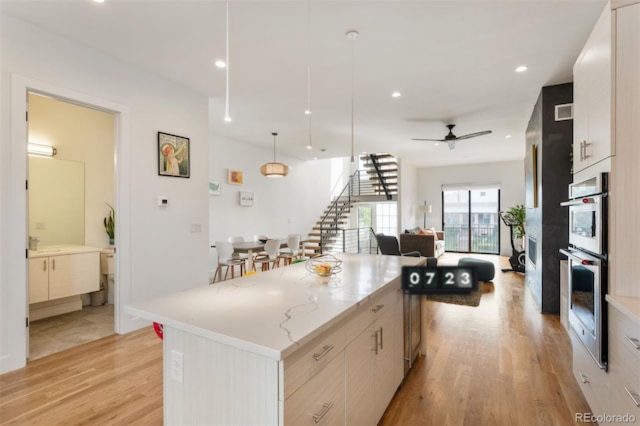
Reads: 7 h 23 min
